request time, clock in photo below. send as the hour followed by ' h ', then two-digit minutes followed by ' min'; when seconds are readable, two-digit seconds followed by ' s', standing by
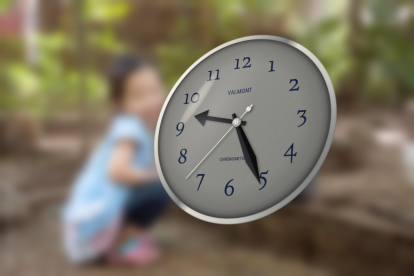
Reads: 9 h 25 min 37 s
